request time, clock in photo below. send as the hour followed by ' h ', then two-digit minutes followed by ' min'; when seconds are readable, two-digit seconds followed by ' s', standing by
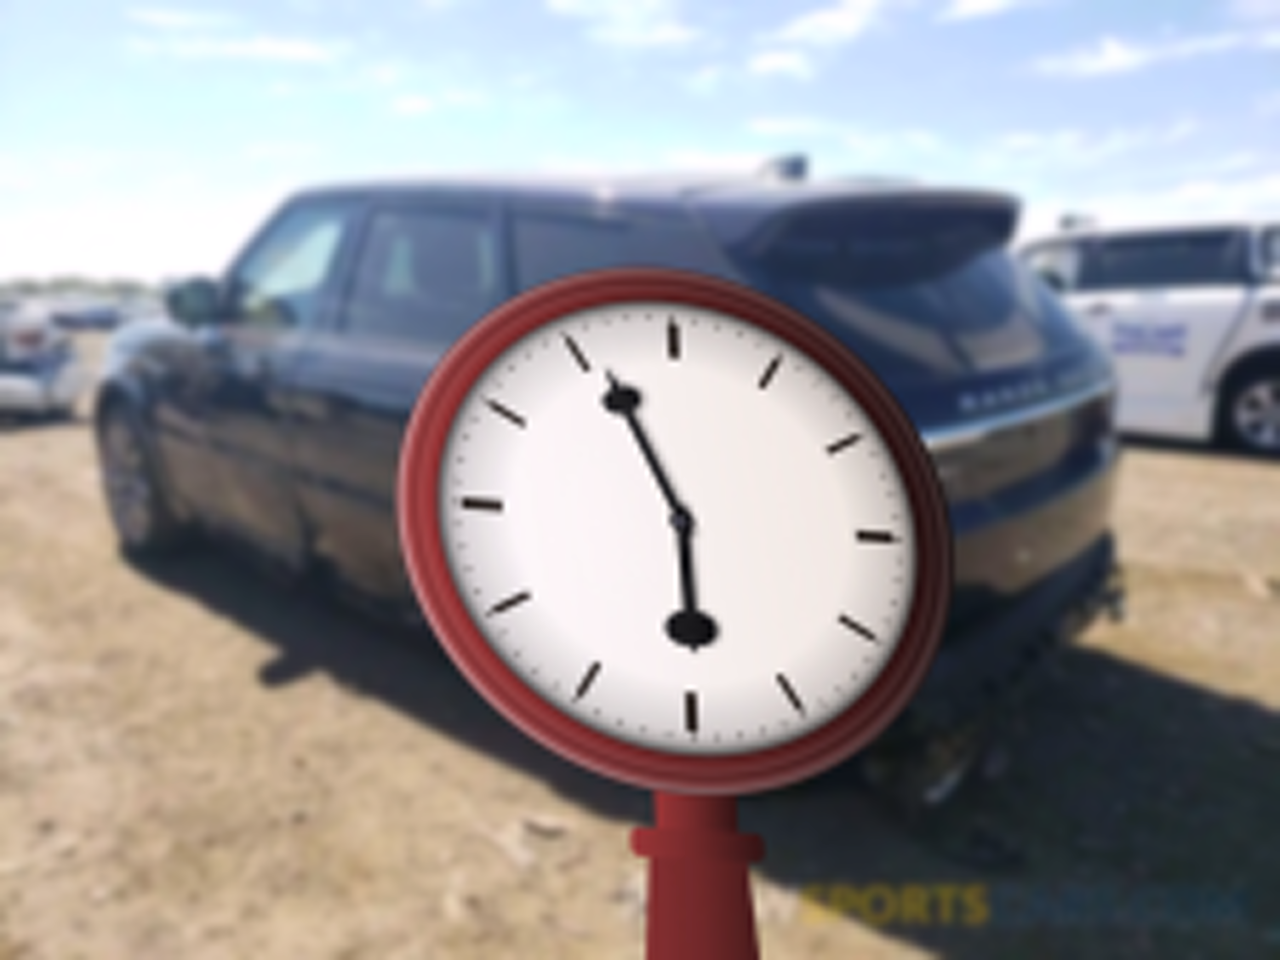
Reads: 5 h 56 min
